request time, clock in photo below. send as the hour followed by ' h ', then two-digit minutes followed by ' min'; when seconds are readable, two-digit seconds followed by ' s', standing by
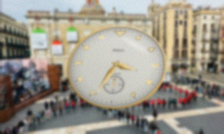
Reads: 3 h 34 min
